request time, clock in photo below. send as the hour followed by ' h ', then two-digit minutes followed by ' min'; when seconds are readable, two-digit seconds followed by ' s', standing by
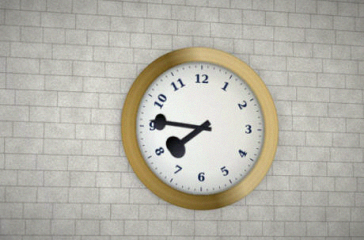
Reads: 7 h 46 min
